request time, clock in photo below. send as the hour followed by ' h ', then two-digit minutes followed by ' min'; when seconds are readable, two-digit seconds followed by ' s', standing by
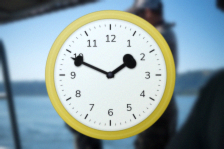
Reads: 1 h 49 min
